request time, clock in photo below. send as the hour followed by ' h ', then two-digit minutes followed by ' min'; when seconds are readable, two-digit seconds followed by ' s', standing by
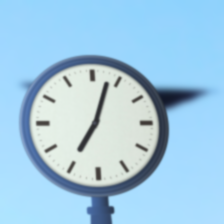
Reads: 7 h 03 min
